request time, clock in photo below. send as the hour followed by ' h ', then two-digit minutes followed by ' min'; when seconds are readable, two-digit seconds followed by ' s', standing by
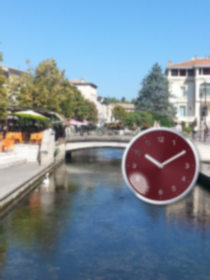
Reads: 10 h 10 min
